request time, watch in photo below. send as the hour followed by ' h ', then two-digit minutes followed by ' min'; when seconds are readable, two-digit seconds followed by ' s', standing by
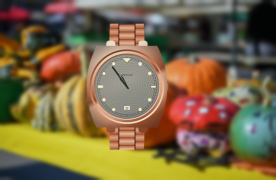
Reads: 10 h 54 min
